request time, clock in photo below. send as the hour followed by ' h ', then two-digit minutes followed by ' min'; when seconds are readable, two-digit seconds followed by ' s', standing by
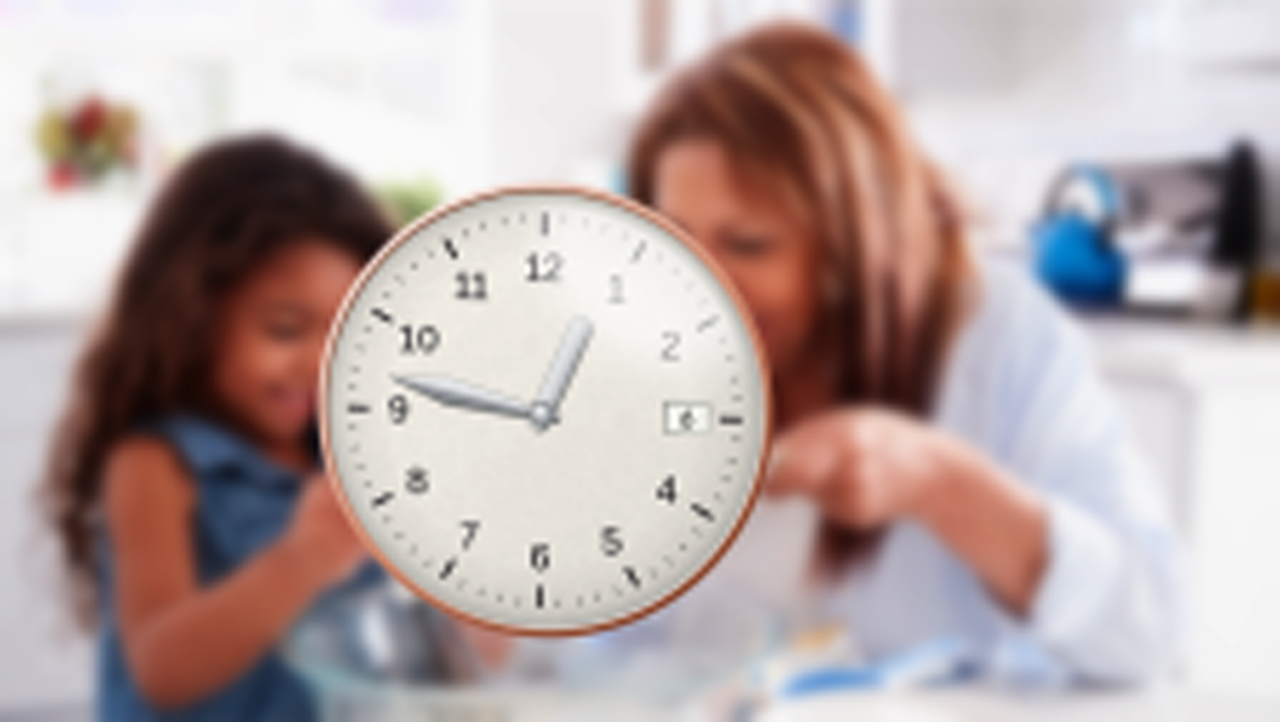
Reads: 12 h 47 min
